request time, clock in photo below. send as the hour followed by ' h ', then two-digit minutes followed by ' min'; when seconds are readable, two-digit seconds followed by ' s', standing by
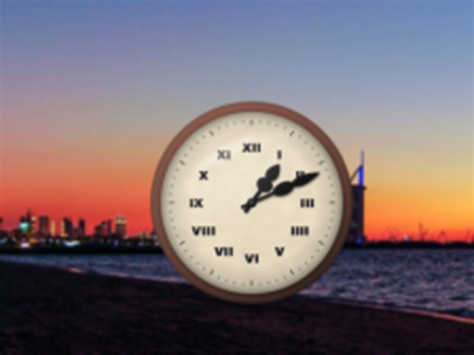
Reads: 1 h 11 min
